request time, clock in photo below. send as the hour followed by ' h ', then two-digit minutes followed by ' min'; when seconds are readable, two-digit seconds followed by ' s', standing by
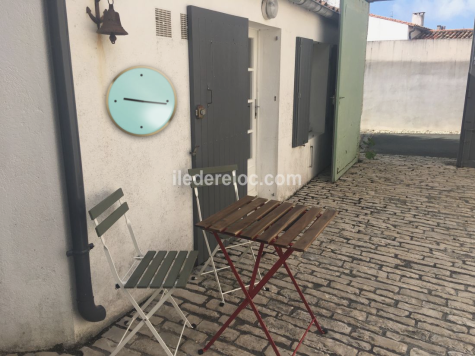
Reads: 9 h 16 min
